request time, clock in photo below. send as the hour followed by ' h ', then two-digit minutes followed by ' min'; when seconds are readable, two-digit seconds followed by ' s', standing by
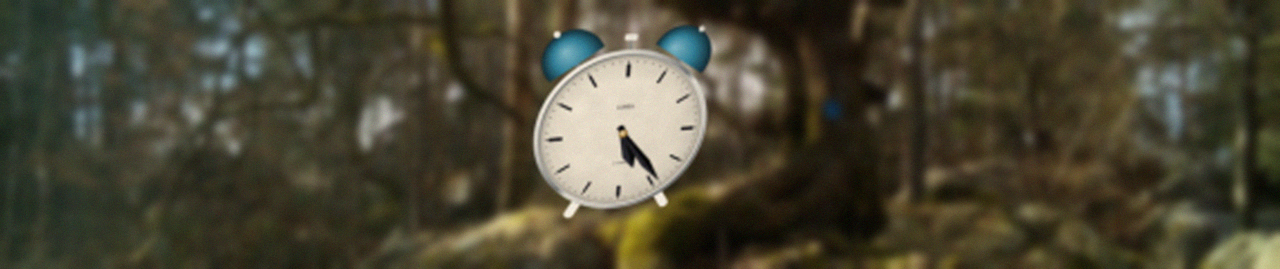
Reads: 5 h 24 min
